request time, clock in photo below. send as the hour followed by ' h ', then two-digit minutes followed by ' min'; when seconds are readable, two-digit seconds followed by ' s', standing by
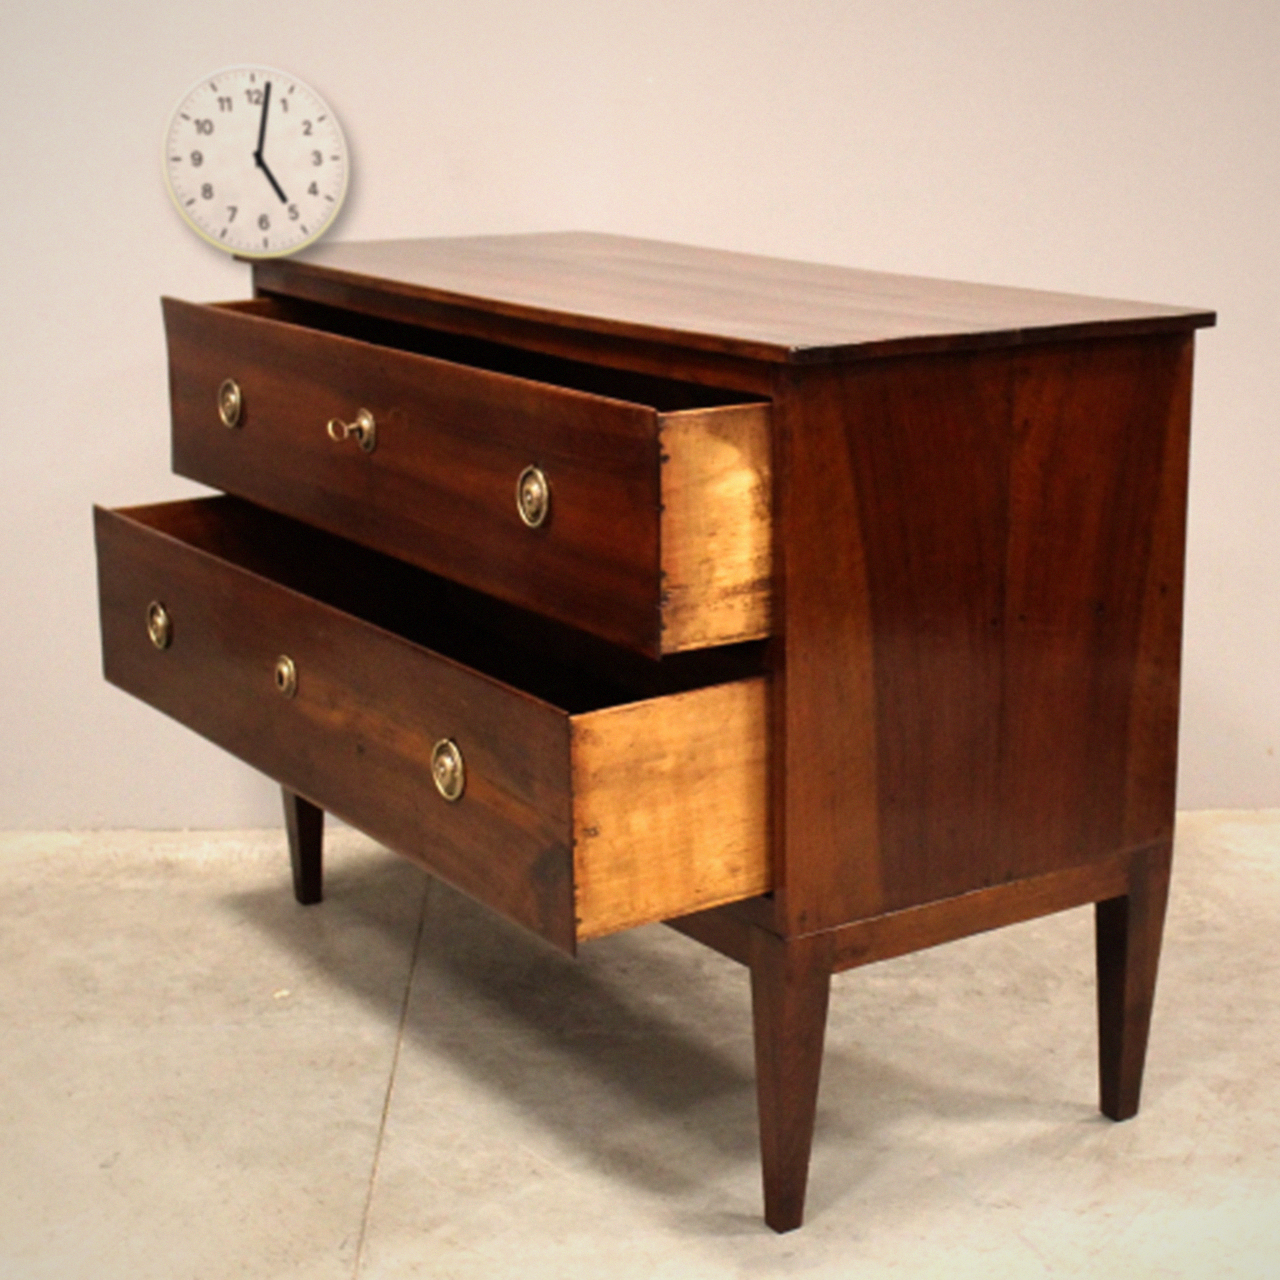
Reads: 5 h 02 min
